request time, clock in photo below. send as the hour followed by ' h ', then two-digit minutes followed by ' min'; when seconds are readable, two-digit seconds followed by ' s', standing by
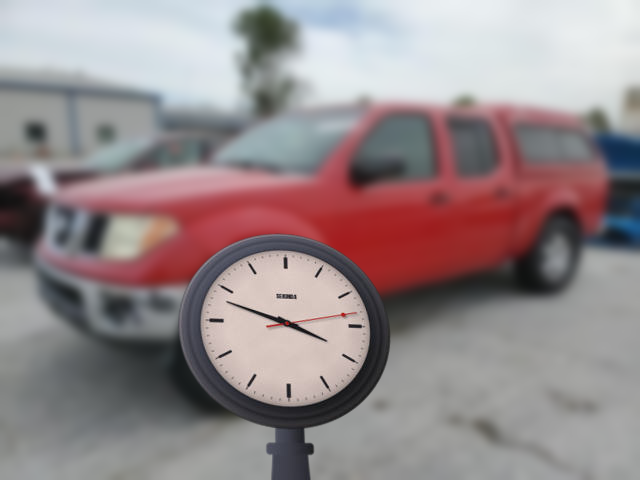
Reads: 3 h 48 min 13 s
